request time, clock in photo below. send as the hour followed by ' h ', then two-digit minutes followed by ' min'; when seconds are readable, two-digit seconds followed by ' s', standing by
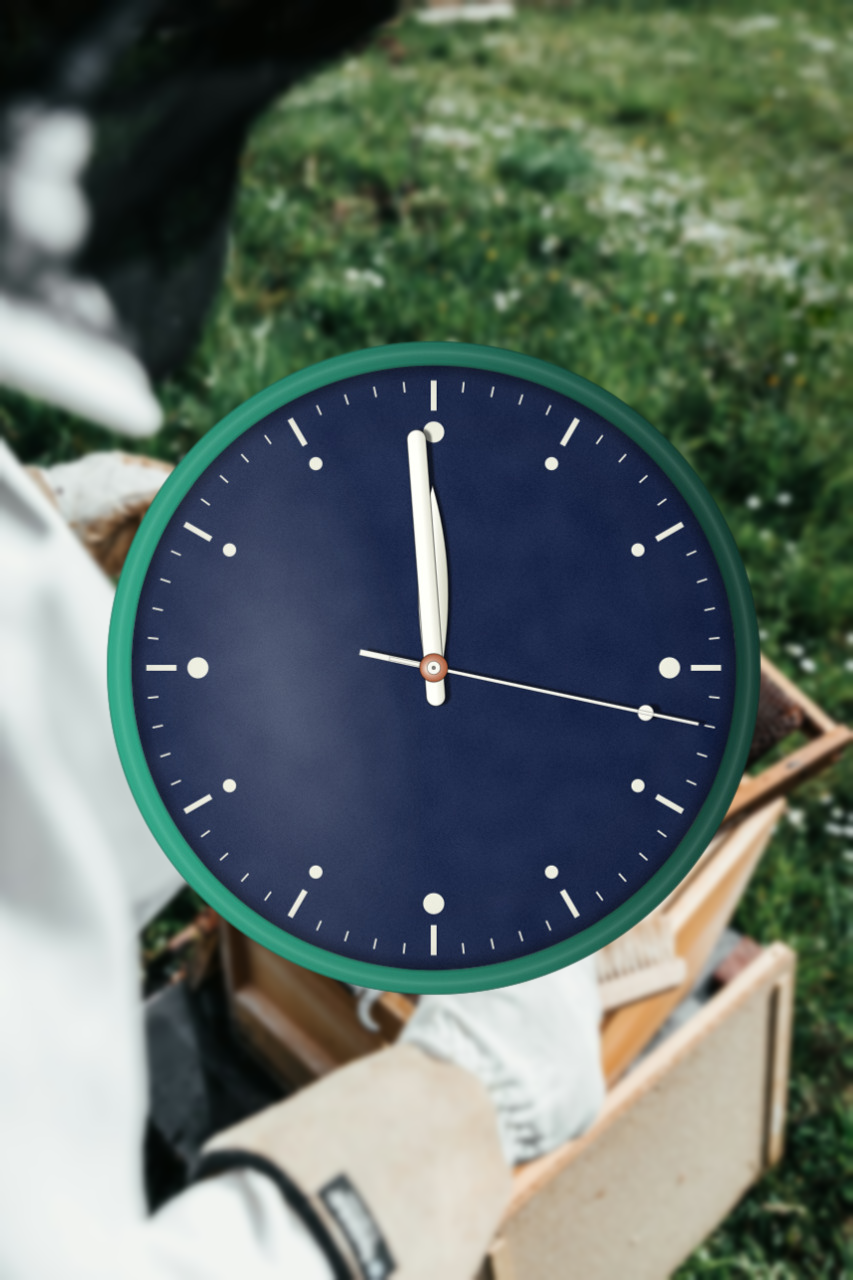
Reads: 11 h 59 min 17 s
